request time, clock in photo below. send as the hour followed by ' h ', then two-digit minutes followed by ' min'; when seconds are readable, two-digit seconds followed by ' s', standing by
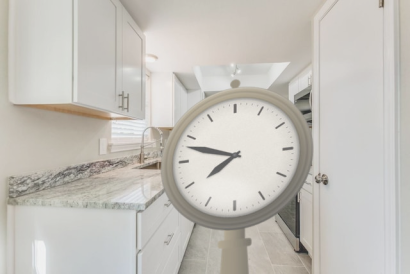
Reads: 7 h 48 min
